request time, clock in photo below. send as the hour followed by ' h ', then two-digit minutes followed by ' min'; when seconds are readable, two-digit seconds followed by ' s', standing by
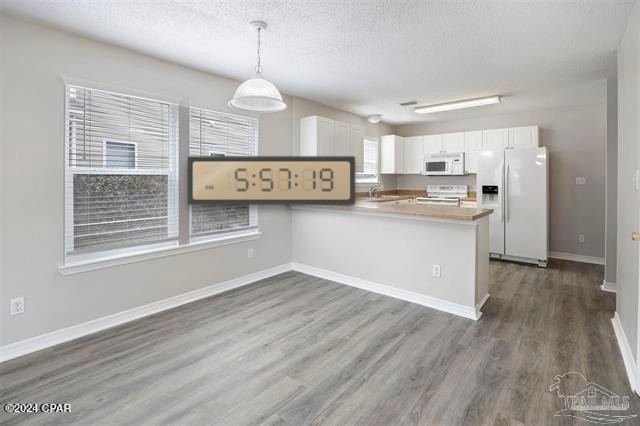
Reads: 5 h 57 min 19 s
